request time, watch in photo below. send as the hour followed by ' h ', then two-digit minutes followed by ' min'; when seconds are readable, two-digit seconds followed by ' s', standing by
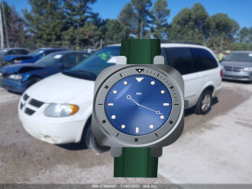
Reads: 10 h 19 min
